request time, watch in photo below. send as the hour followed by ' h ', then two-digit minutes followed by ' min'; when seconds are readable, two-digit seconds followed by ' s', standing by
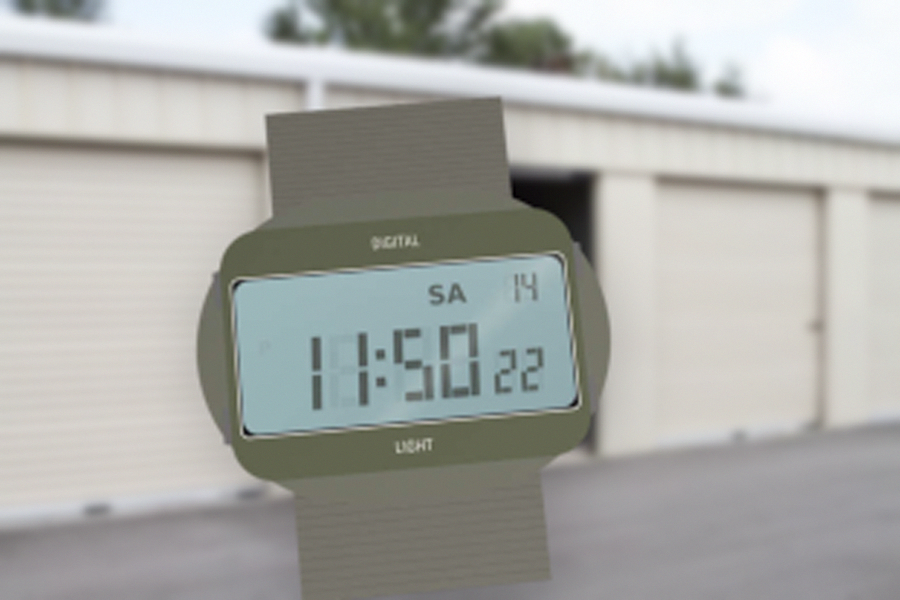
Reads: 11 h 50 min 22 s
